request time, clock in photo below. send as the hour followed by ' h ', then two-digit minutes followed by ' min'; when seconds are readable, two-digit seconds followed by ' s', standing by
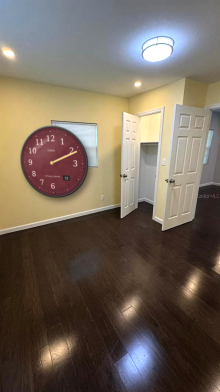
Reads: 2 h 11 min
